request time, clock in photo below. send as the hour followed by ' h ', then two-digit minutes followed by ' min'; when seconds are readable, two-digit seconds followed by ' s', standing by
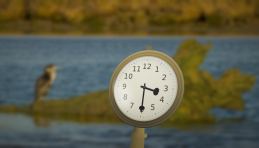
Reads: 3 h 30 min
